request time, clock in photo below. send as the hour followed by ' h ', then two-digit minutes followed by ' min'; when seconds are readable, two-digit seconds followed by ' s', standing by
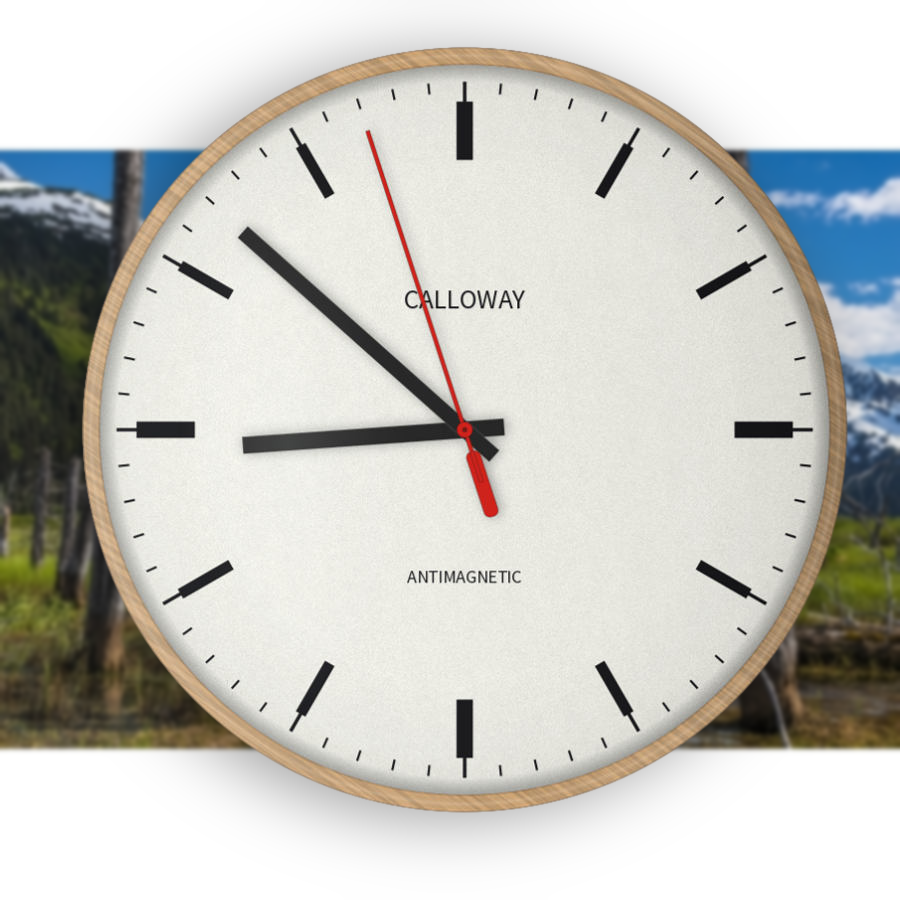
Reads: 8 h 51 min 57 s
